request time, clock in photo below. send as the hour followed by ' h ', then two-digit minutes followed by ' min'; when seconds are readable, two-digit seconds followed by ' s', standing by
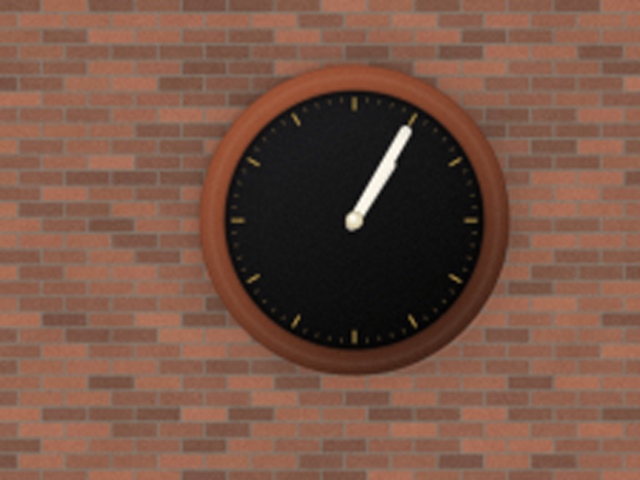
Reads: 1 h 05 min
